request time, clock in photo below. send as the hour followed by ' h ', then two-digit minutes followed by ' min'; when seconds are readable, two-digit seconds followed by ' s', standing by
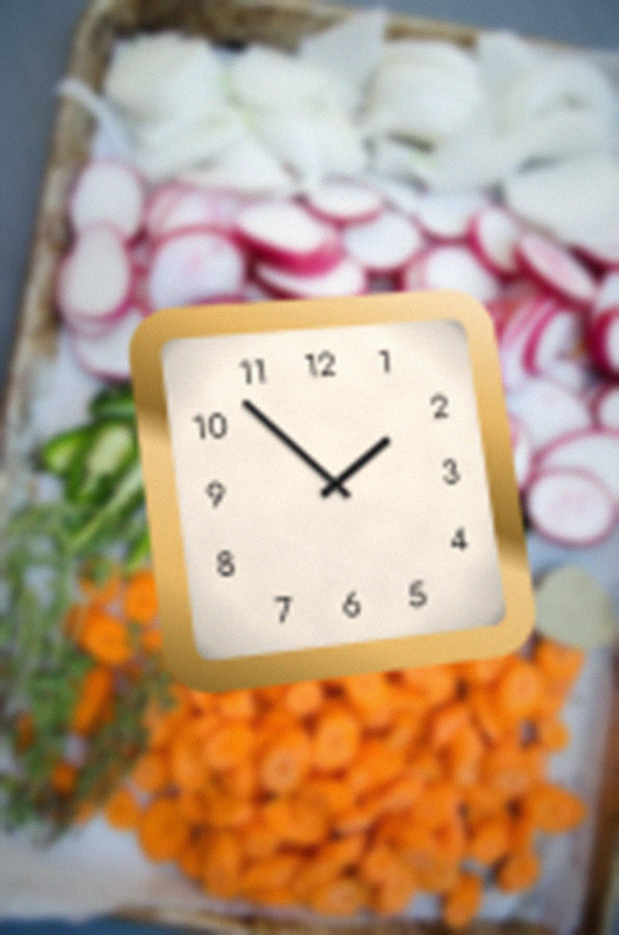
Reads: 1 h 53 min
